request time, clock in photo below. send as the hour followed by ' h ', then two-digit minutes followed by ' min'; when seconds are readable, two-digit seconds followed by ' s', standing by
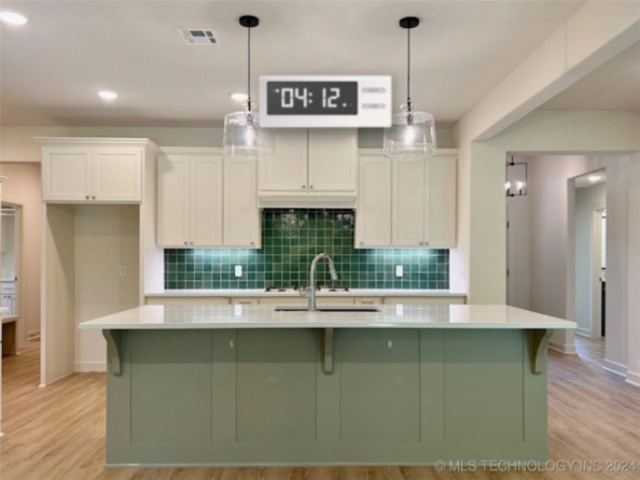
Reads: 4 h 12 min
